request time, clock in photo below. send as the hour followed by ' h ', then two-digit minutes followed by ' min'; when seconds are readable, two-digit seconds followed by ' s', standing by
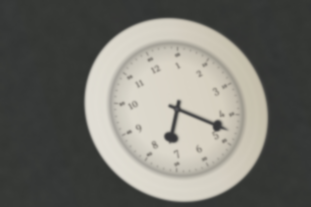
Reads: 7 h 23 min
